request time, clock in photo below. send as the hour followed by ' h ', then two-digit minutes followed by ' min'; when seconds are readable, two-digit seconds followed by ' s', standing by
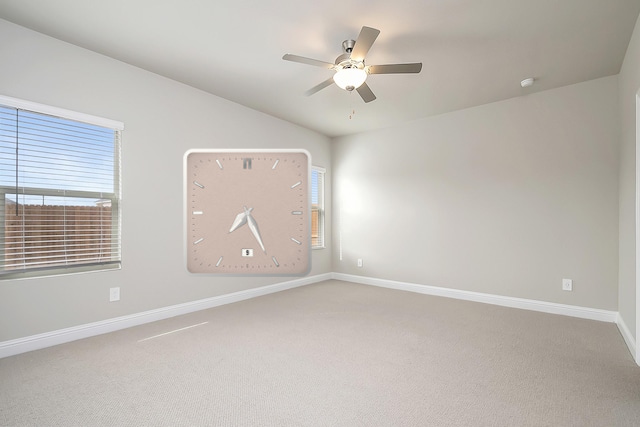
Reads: 7 h 26 min
